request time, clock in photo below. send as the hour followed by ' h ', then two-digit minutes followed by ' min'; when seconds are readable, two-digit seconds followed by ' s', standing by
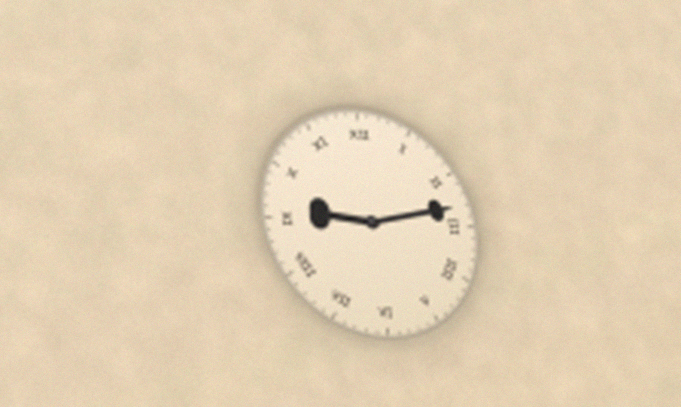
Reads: 9 h 13 min
